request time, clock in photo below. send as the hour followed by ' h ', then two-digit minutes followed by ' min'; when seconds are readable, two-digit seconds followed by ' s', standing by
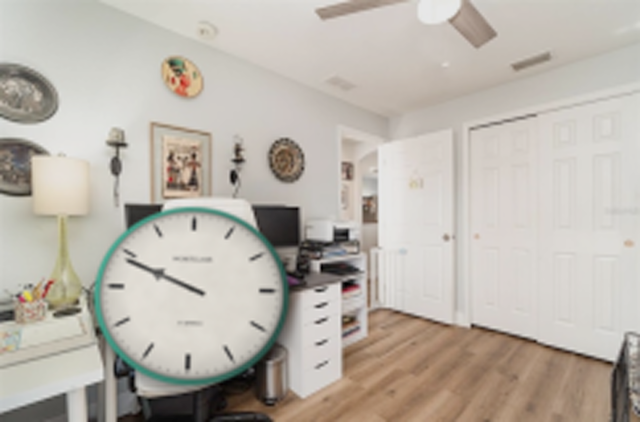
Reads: 9 h 49 min
